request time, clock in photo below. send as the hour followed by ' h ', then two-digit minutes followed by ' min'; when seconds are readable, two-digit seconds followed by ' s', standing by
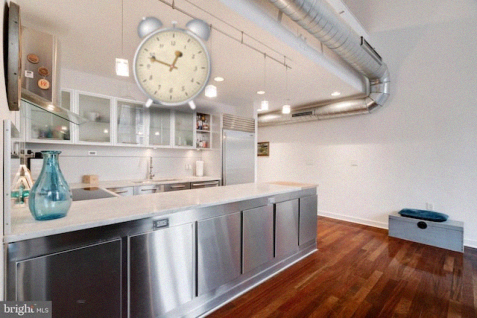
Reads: 12 h 48 min
